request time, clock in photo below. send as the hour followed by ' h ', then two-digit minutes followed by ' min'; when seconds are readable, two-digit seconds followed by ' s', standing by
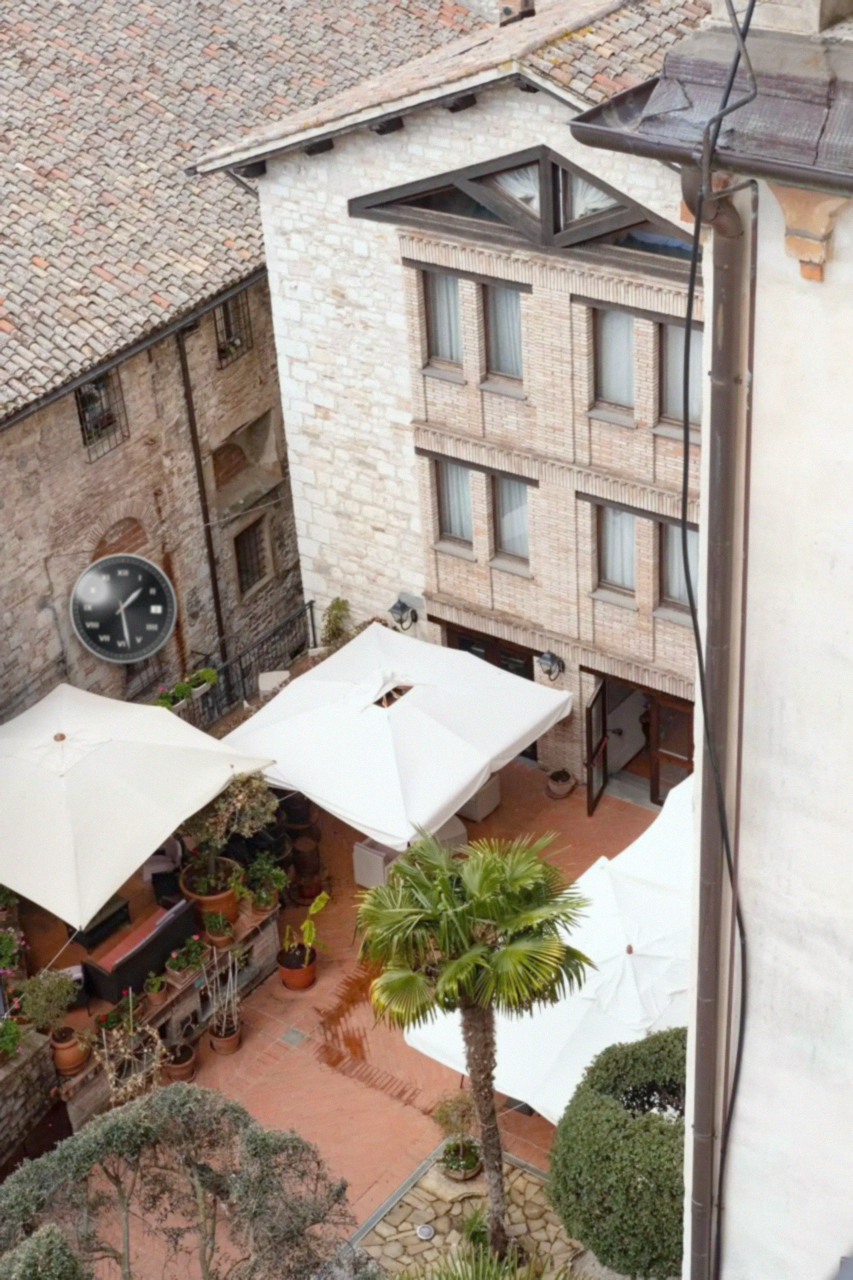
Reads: 1 h 28 min
